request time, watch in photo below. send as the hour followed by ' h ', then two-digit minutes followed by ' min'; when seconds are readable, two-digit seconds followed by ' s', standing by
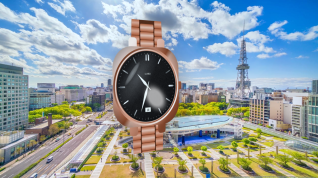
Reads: 10 h 33 min
